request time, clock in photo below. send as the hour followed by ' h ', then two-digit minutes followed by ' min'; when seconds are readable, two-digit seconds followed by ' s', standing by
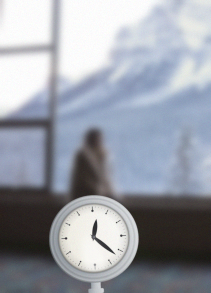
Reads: 12 h 22 min
